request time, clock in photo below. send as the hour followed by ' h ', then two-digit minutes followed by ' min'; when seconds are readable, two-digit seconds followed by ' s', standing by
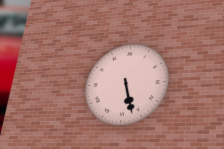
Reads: 5 h 27 min
